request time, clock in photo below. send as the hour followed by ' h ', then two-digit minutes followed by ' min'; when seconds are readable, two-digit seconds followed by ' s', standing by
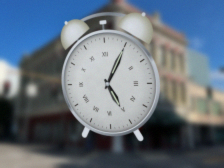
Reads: 5 h 05 min
